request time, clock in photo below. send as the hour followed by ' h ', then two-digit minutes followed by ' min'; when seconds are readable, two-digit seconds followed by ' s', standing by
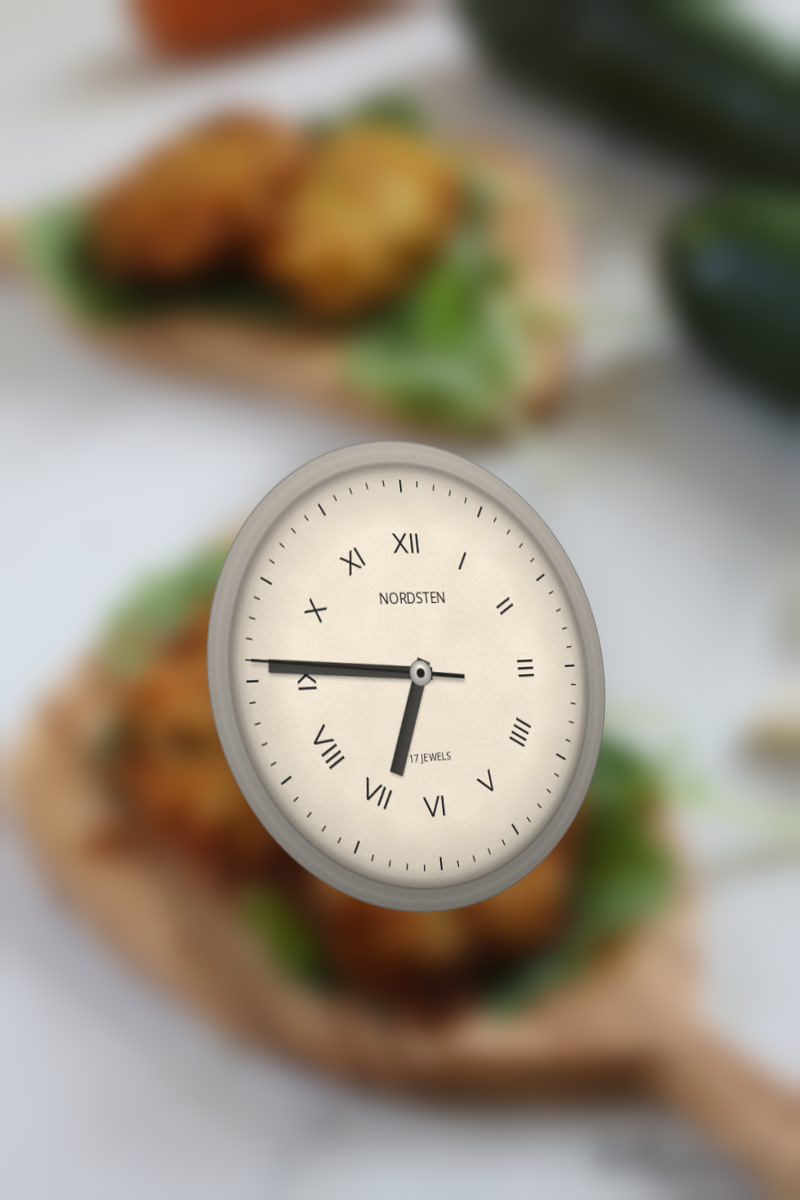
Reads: 6 h 45 min 46 s
